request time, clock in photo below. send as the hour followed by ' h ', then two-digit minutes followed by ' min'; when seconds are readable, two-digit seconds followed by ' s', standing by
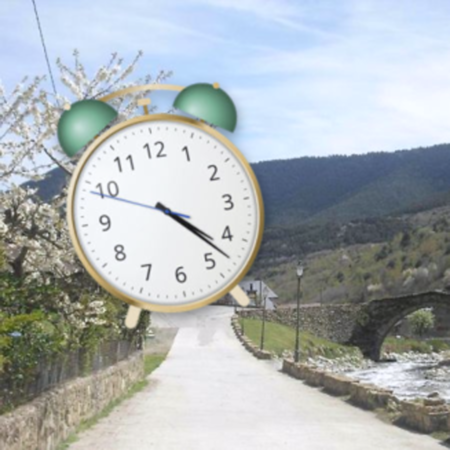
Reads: 4 h 22 min 49 s
